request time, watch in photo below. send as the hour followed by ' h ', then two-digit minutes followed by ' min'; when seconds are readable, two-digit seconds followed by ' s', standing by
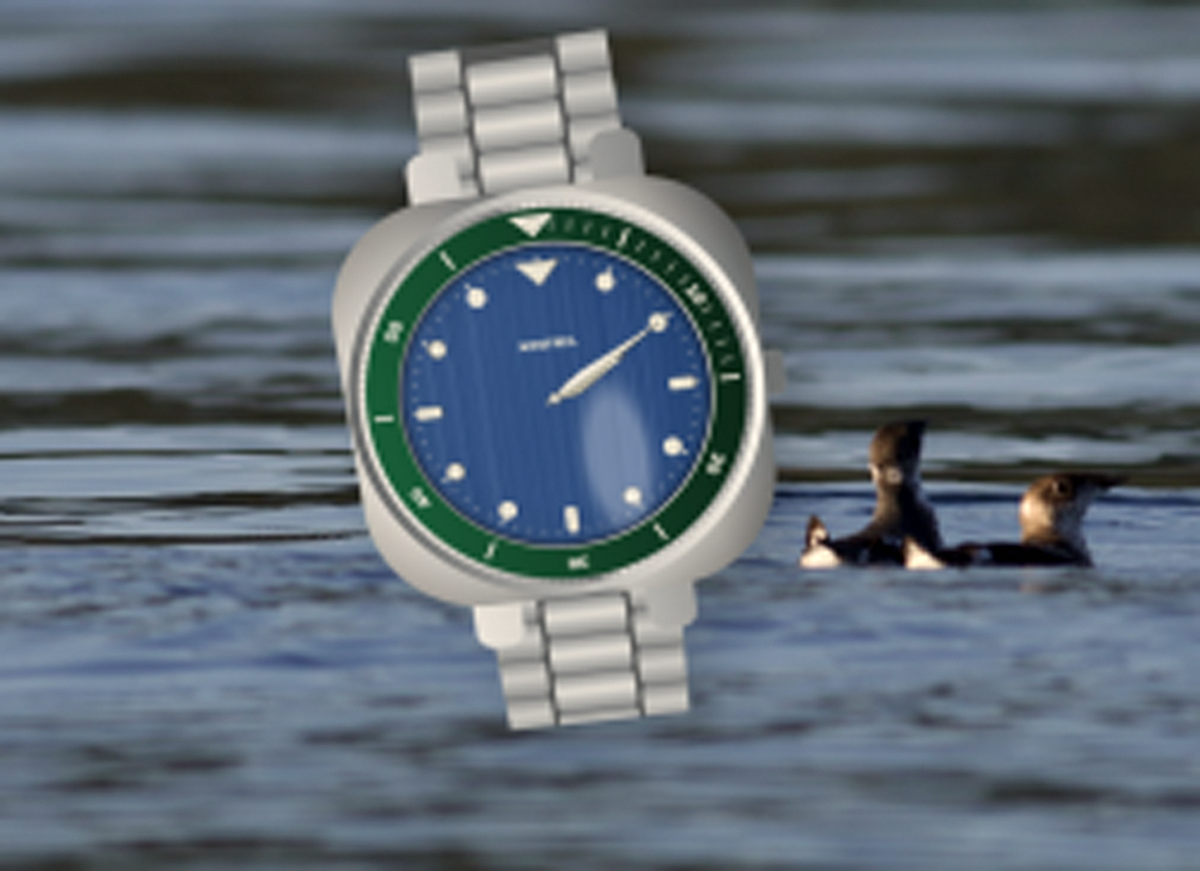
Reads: 2 h 10 min
